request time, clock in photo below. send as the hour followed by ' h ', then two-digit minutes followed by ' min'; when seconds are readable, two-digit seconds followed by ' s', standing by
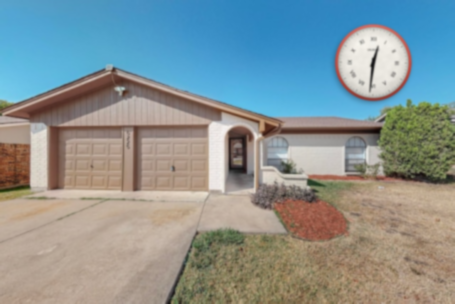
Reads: 12 h 31 min
